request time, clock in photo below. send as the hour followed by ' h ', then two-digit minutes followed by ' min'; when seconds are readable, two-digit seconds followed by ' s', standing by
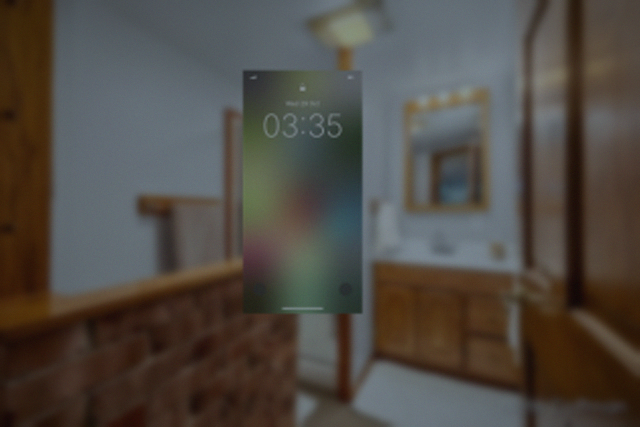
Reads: 3 h 35 min
